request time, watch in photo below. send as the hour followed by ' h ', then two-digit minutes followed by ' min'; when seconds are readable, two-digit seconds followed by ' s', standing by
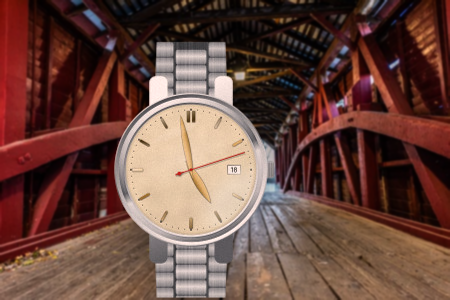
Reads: 4 h 58 min 12 s
